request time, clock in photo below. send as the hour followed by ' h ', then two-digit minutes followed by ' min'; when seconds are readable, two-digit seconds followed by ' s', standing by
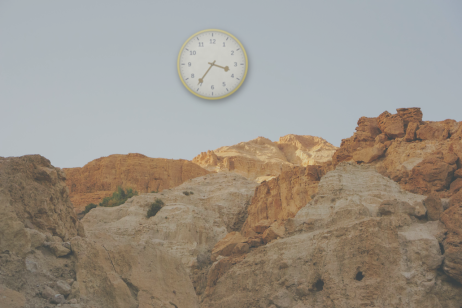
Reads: 3 h 36 min
